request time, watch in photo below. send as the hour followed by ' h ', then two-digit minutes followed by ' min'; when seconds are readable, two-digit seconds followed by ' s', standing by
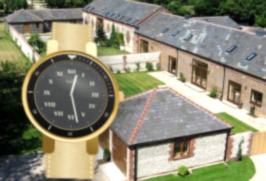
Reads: 12 h 28 min
